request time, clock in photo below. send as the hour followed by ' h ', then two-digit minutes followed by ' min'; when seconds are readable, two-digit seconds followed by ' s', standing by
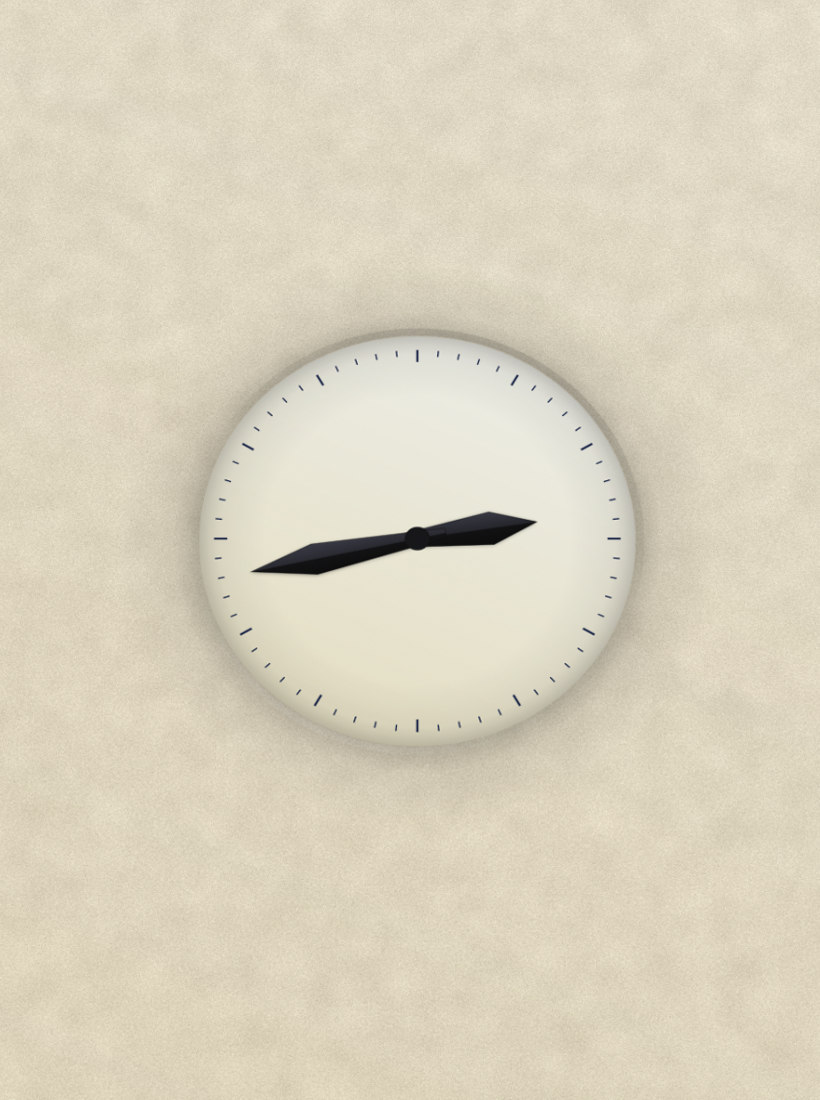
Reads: 2 h 43 min
